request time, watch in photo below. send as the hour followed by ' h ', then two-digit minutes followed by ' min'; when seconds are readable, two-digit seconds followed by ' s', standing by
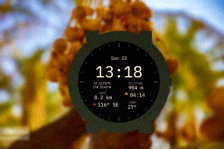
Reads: 13 h 18 min
